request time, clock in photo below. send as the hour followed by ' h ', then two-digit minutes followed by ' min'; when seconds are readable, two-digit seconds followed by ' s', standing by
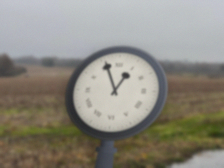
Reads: 12 h 56 min
